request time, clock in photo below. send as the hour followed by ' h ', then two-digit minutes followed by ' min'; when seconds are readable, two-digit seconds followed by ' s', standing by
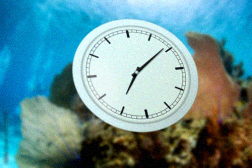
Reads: 7 h 09 min
